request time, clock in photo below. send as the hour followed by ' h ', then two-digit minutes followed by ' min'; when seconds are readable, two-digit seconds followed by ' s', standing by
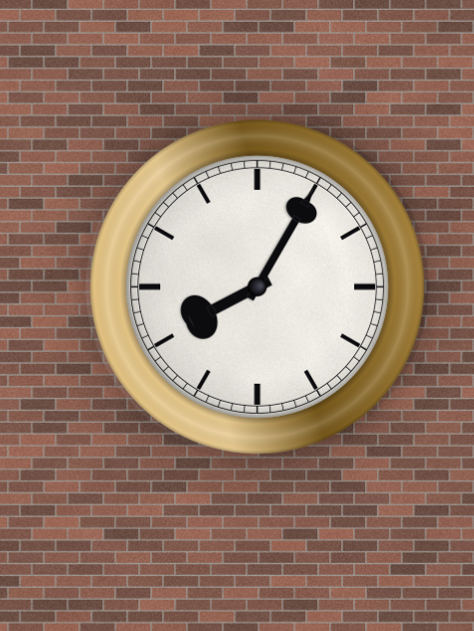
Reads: 8 h 05 min
